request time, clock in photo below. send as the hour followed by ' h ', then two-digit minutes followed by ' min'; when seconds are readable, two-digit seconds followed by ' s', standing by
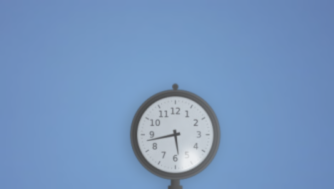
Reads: 5 h 43 min
